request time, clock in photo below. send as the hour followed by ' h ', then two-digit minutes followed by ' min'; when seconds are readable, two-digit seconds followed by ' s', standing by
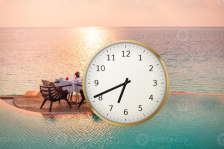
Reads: 6 h 41 min
